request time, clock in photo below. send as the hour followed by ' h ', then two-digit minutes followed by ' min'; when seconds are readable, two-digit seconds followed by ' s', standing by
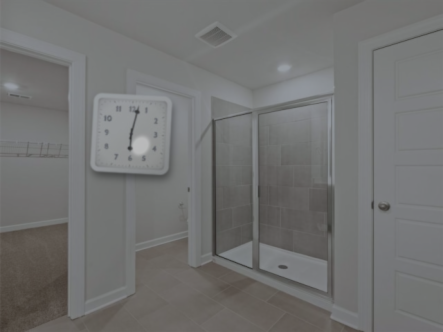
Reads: 6 h 02 min
